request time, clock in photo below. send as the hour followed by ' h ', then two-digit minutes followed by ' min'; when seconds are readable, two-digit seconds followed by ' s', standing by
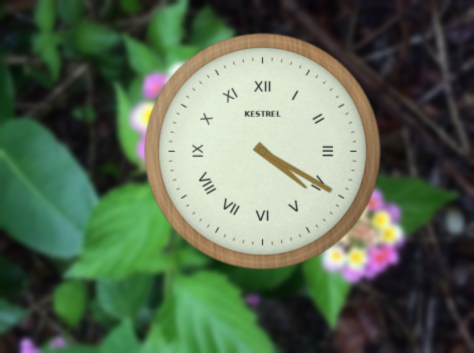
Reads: 4 h 20 min
